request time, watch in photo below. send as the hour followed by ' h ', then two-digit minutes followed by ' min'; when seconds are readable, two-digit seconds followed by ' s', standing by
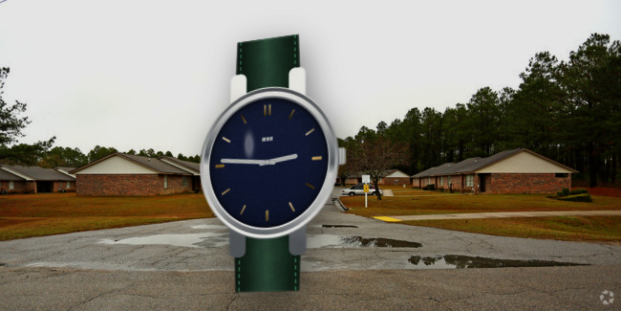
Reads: 2 h 46 min
